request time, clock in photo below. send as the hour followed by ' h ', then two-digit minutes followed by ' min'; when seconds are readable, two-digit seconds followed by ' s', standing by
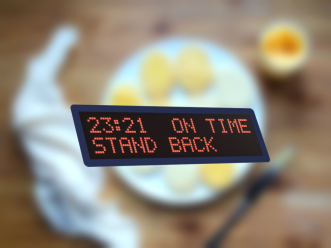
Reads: 23 h 21 min
